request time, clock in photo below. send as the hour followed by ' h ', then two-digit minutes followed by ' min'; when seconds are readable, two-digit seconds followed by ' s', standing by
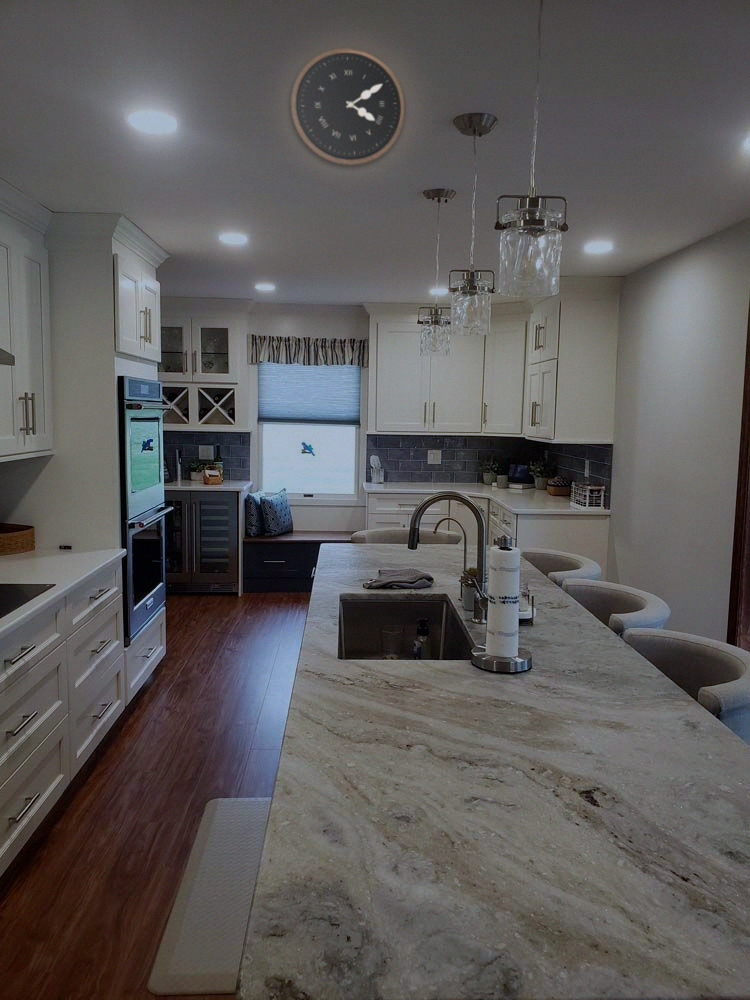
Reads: 4 h 10 min
